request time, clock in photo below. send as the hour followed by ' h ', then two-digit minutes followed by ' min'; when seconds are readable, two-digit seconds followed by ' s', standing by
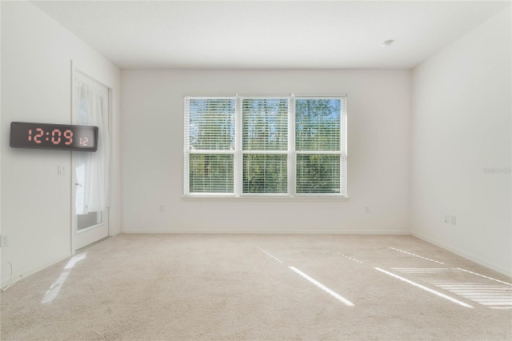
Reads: 12 h 09 min 12 s
